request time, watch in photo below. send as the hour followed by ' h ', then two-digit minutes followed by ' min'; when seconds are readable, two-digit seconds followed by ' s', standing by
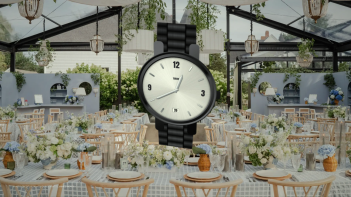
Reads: 12 h 40 min
